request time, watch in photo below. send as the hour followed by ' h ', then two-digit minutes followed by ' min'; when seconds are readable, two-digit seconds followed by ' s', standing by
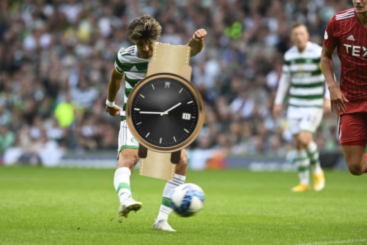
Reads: 1 h 44 min
